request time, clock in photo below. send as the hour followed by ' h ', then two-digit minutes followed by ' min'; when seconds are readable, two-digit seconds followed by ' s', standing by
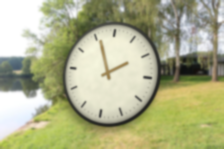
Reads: 1 h 56 min
